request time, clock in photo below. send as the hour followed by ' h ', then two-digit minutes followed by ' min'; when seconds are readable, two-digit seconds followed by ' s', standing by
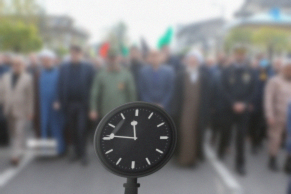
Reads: 11 h 46 min
